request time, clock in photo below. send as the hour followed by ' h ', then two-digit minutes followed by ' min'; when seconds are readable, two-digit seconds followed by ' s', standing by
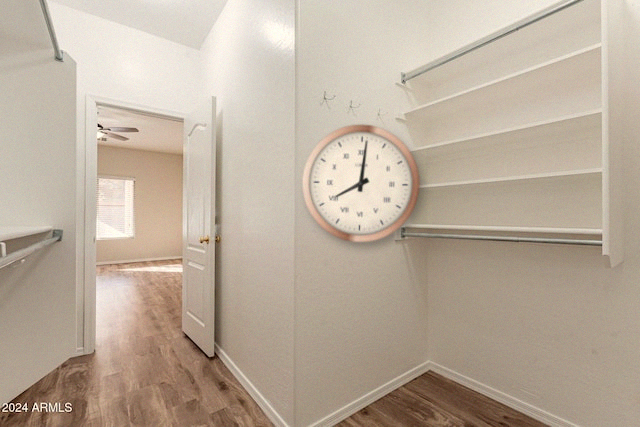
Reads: 8 h 01 min
